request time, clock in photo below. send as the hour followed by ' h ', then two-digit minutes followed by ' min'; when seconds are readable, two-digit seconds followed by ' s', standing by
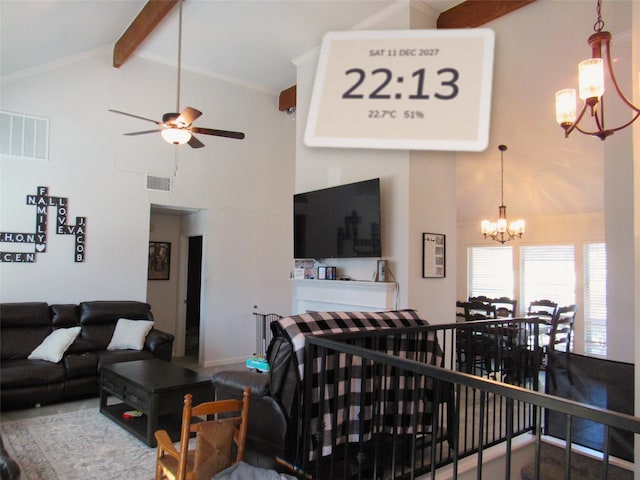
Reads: 22 h 13 min
